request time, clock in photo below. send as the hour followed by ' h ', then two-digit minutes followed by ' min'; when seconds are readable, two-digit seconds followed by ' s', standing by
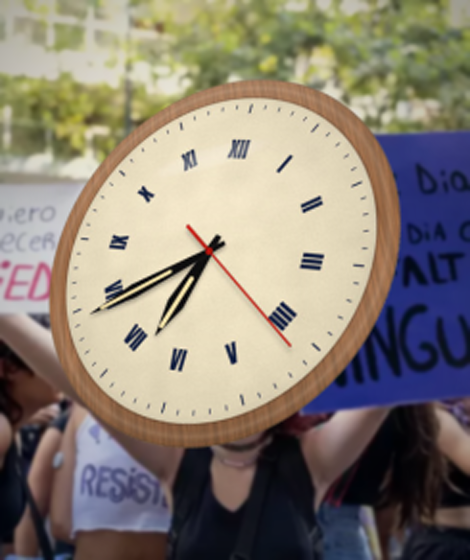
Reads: 6 h 39 min 21 s
